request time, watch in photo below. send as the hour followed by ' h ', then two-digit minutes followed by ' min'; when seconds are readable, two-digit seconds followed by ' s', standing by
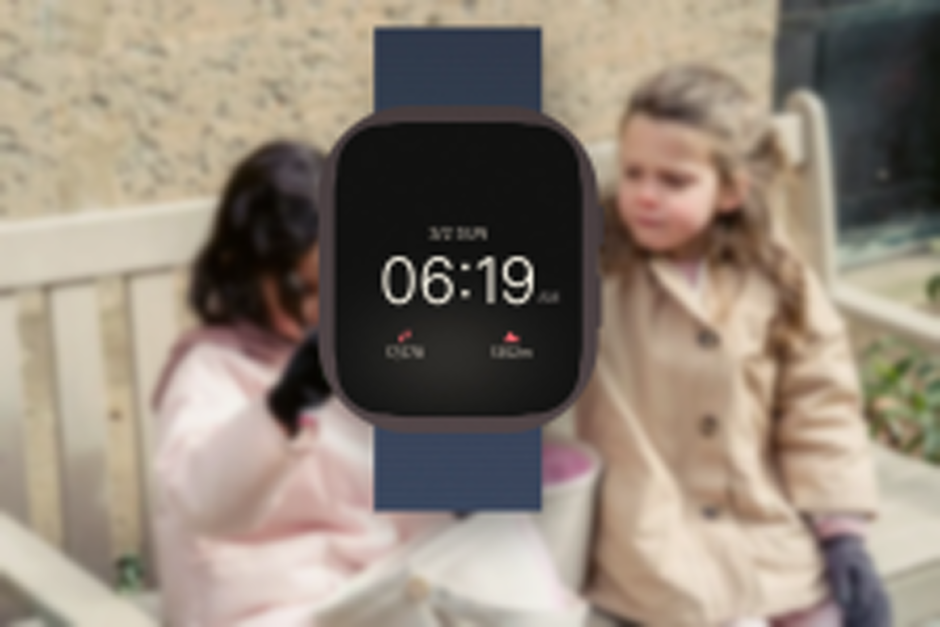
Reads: 6 h 19 min
